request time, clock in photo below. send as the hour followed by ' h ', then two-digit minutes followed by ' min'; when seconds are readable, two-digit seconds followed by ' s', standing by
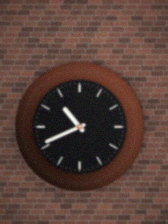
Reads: 10 h 41 min
